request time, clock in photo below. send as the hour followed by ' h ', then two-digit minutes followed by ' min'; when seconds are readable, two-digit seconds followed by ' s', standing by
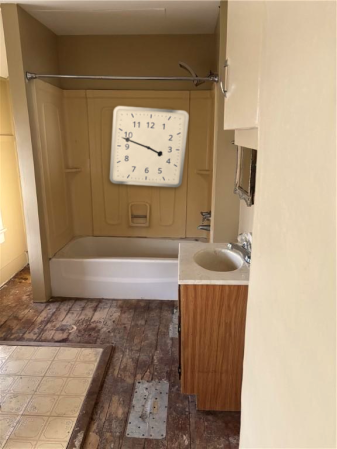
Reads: 3 h 48 min
